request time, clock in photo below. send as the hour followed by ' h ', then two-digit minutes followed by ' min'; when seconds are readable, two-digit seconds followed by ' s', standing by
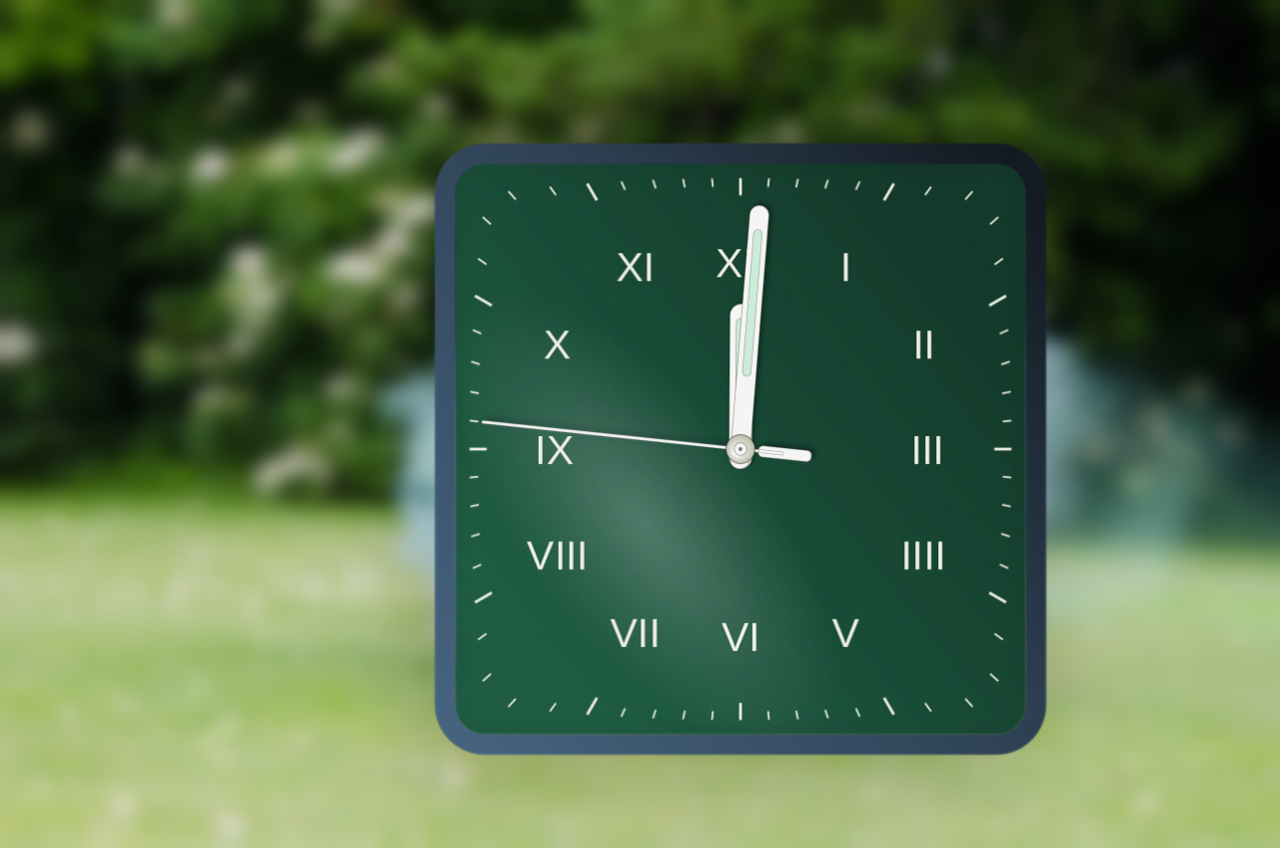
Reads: 12 h 00 min 46 s
